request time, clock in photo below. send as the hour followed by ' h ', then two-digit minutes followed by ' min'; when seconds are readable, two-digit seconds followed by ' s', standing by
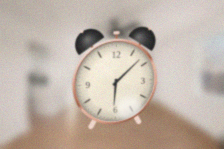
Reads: 6 h 08 min
